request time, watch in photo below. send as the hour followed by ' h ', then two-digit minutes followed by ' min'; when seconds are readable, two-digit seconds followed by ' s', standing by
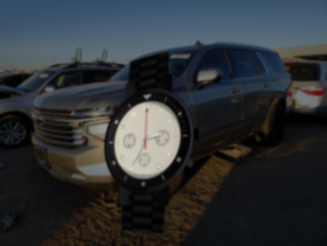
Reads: 2 h 35 min
